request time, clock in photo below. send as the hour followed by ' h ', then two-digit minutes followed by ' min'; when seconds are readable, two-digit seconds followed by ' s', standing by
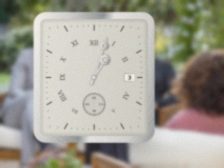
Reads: 1 h 03 min
